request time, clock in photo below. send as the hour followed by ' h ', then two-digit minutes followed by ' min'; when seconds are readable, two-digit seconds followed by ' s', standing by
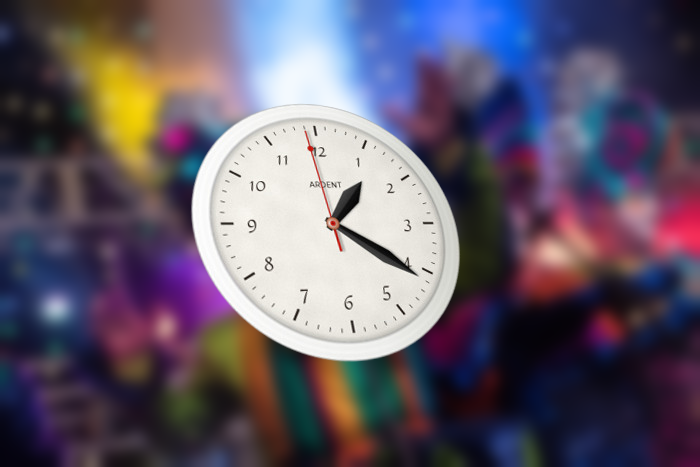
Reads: 1 h 20 min 59 s
